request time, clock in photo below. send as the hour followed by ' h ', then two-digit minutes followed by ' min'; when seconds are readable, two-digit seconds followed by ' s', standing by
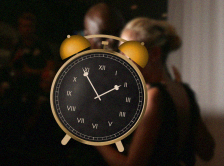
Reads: 1 h 54 min
